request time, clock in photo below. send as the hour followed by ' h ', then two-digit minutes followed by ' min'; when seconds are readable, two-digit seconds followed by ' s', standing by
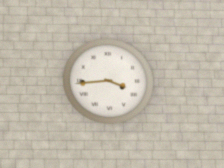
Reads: 3 h 44 min
